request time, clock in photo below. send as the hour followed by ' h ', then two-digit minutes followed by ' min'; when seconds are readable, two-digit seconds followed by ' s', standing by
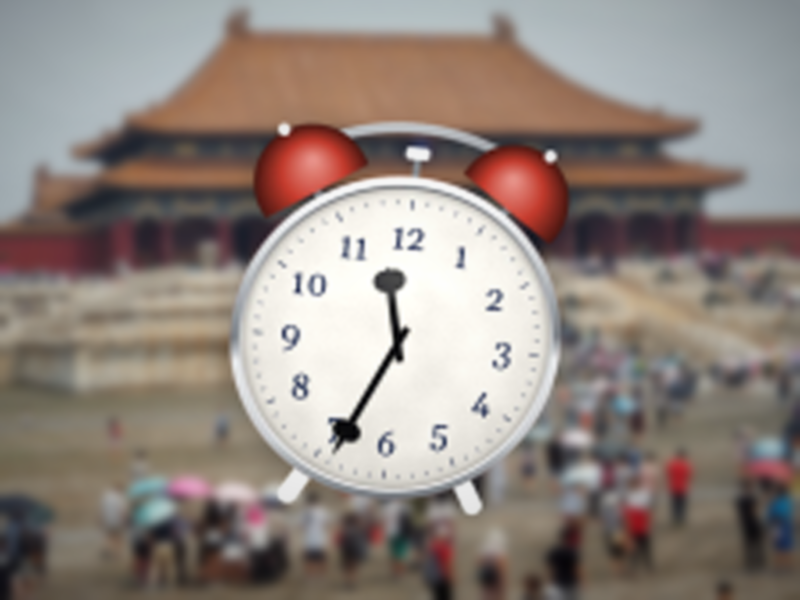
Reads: 11 h 34 min
